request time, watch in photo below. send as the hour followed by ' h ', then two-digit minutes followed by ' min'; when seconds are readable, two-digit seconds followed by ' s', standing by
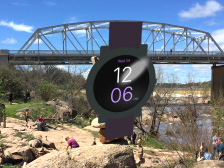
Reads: 12 h 06 min
